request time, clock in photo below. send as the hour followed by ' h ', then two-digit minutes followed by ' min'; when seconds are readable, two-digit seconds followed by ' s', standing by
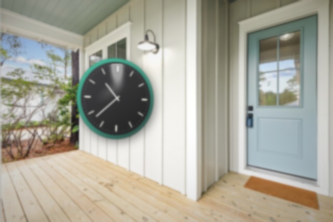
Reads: 10 h 38 min
